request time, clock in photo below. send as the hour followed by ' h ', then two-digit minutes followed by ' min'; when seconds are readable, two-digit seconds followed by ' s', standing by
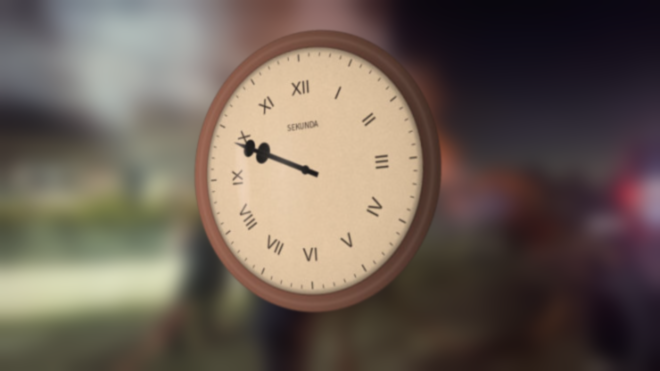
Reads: 9 h 49 min
